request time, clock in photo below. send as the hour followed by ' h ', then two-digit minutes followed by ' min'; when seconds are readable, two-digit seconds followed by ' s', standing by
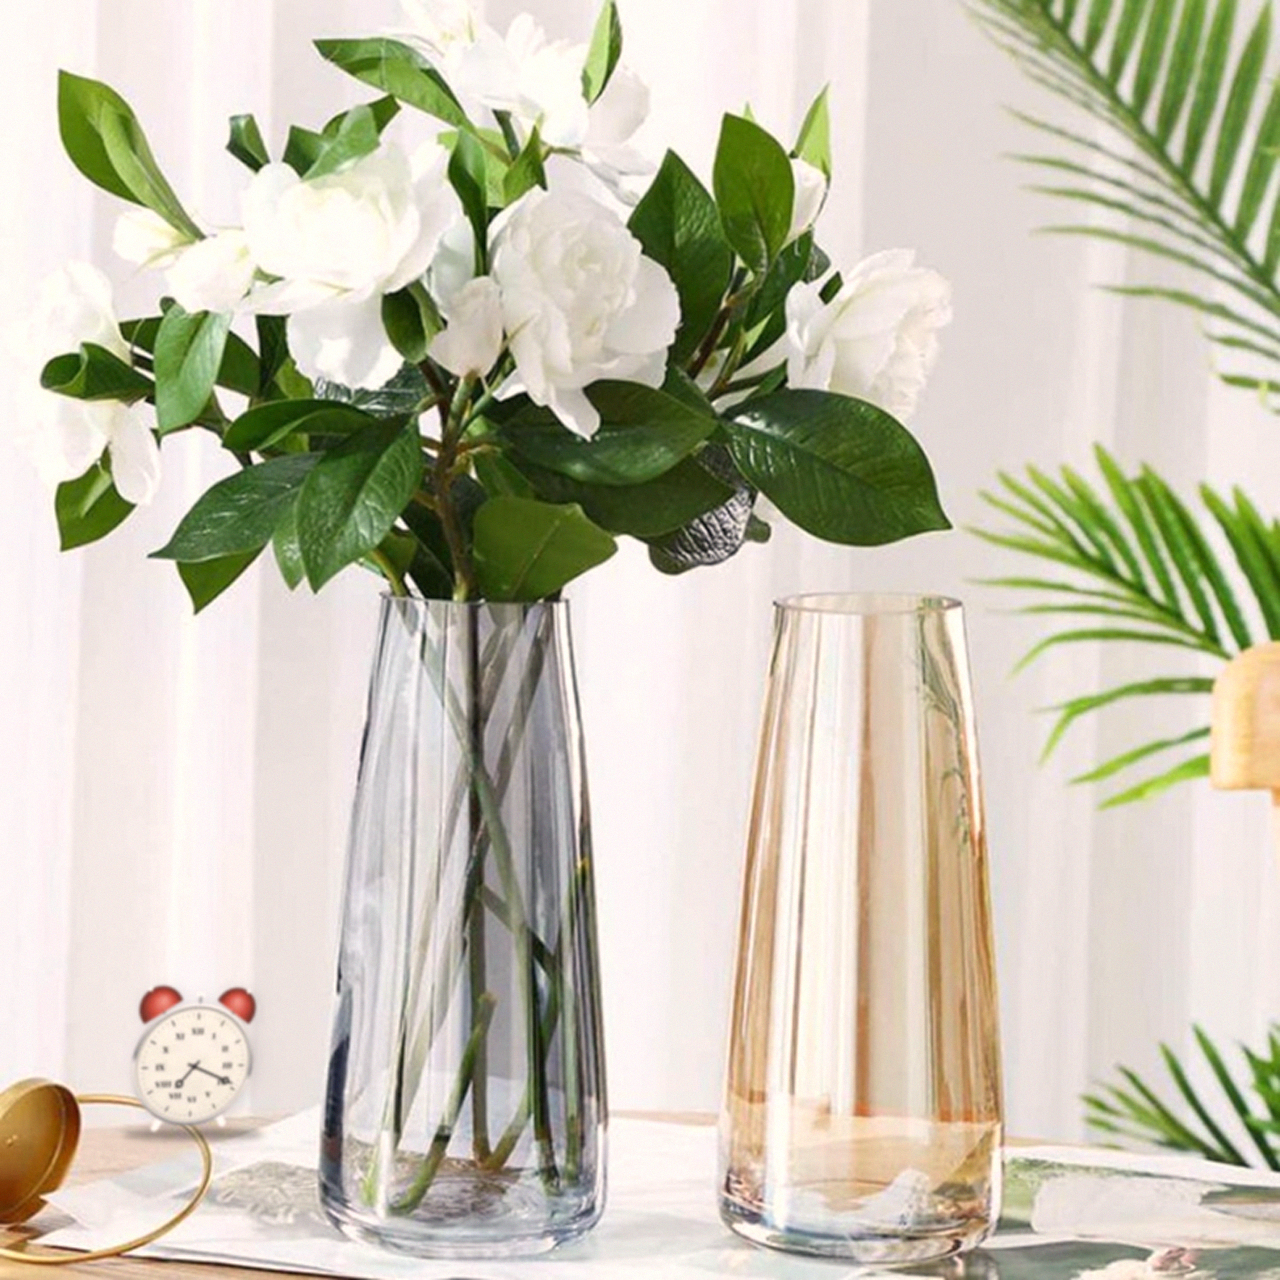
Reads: 7 h 19 min
